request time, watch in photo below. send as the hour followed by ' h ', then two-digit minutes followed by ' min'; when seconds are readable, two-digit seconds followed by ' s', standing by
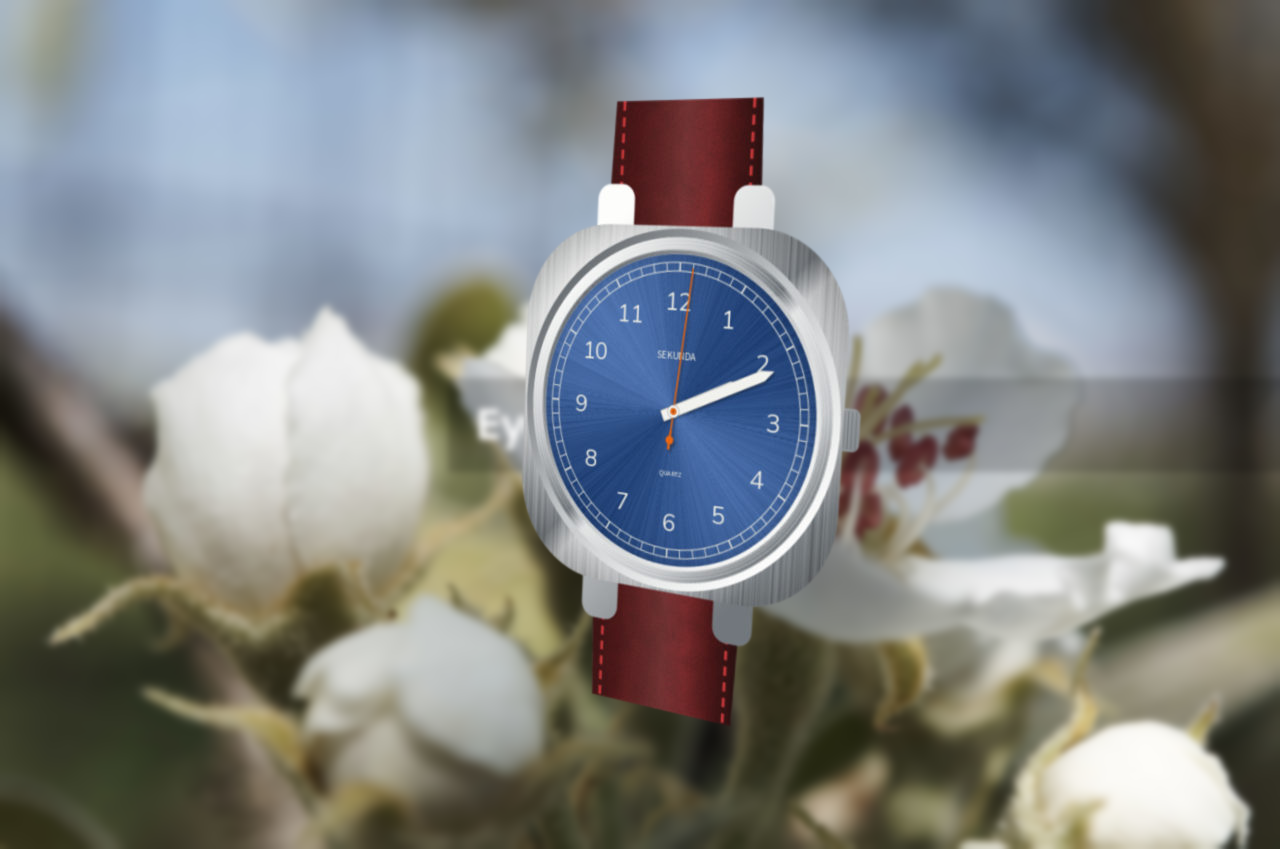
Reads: 2 h 11 min 01 s
